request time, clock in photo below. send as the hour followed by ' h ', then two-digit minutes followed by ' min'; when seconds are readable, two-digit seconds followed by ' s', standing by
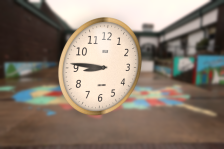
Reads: 8 h 46 min
